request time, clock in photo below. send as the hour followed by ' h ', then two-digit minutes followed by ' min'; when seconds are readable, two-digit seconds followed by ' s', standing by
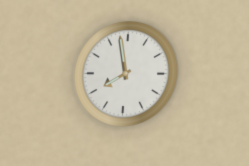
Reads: 7 h 58 min
